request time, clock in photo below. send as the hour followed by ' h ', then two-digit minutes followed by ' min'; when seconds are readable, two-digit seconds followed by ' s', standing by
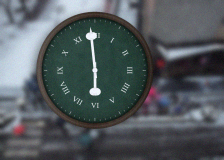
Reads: 5 h 59 min
